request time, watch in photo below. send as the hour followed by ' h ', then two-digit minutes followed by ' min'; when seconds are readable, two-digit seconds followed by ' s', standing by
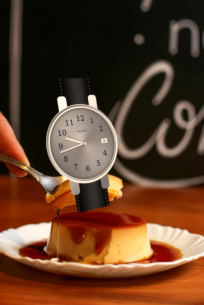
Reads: 9 h 43 min
